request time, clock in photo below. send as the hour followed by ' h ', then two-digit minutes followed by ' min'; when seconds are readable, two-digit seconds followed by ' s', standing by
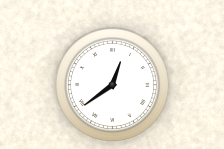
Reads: 12 h 39 min
